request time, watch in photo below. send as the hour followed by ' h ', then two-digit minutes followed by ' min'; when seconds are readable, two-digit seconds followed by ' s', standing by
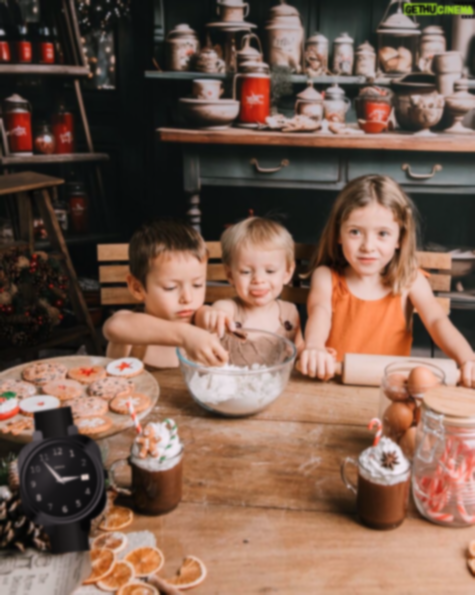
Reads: 2 h 54 min
